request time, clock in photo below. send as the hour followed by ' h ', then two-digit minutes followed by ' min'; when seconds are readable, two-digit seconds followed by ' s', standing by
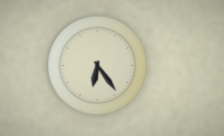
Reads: 6 h 24 min
